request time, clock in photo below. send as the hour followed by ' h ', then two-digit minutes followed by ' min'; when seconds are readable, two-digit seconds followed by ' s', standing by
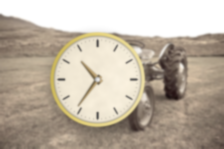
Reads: 10 h 36 min
